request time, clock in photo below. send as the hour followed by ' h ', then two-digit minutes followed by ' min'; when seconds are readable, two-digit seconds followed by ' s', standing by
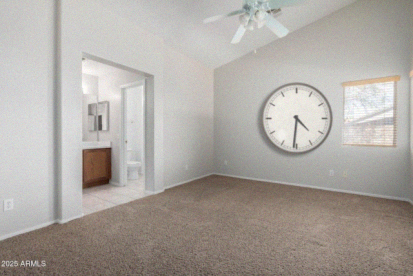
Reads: 4 h 31 min
